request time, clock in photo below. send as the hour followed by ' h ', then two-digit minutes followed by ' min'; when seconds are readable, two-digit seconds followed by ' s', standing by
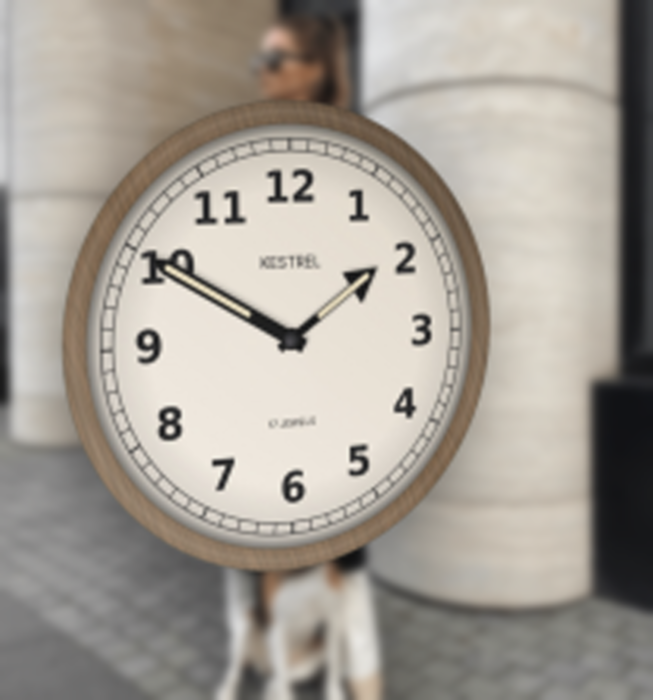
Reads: 1 h 50 min
